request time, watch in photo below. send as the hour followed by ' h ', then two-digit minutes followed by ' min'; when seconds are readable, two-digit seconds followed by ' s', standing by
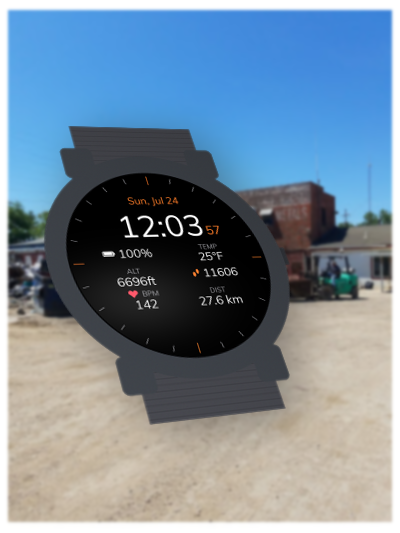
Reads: 12 h 03 min 57 s
